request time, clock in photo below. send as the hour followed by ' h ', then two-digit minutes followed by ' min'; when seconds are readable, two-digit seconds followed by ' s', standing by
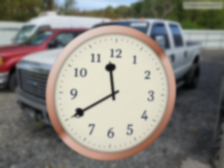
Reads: 11 h 40 min
